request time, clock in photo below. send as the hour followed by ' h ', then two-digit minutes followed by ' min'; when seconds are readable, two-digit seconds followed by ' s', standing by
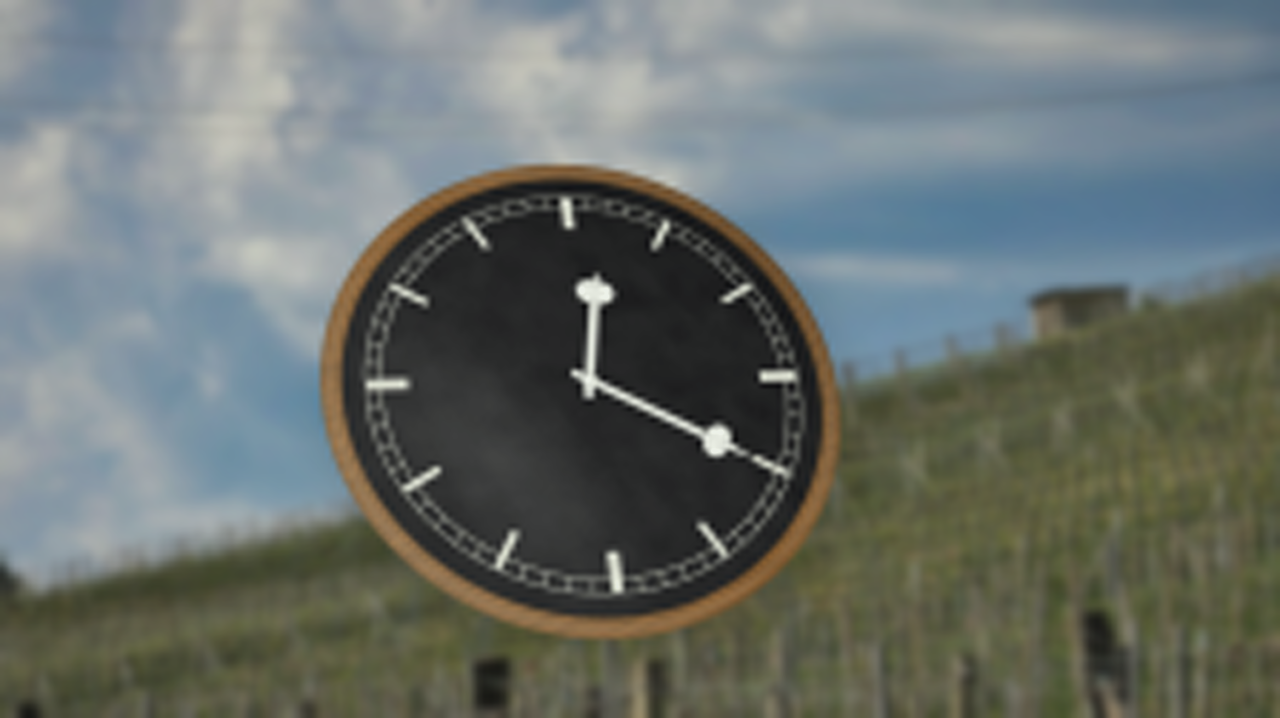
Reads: 12 h 20 min
